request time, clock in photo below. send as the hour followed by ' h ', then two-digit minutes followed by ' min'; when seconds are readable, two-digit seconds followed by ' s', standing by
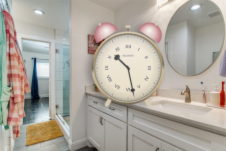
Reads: 10 h 28 min
